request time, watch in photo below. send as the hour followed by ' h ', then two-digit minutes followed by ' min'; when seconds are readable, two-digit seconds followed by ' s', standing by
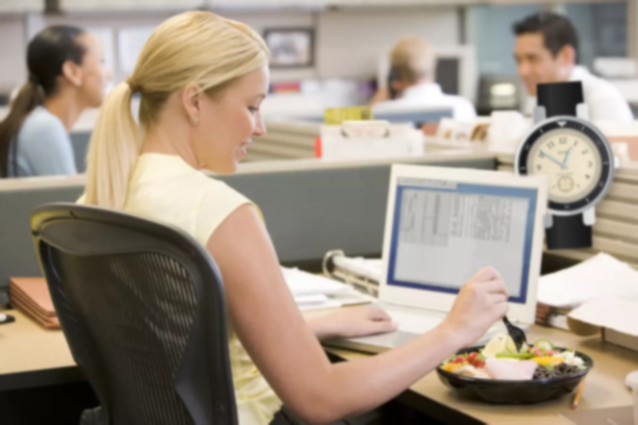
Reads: 12 h 51 min
